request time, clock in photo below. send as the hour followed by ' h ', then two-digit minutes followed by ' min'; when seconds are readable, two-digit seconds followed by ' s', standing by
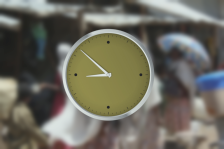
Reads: 8 h 52 min
